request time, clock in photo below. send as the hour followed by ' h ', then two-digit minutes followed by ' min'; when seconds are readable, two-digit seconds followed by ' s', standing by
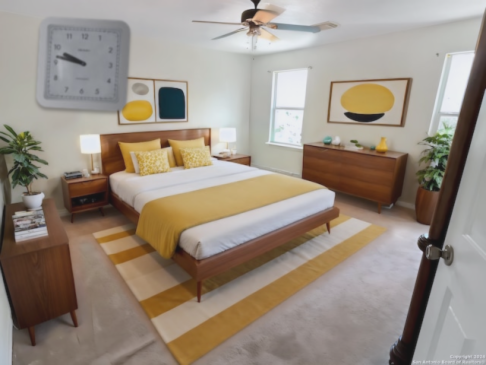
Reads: 9 h 47 min
